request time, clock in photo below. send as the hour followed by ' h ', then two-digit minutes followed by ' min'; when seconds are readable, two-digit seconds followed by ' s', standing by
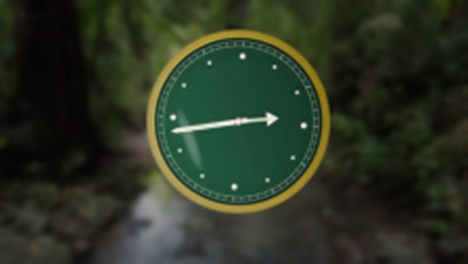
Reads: 2 h 43 min
